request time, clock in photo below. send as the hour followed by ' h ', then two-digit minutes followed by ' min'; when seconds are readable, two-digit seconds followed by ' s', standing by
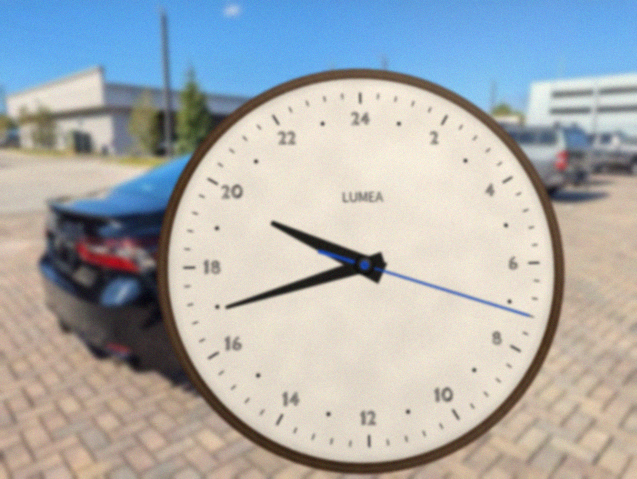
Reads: 19 h 42 min 18 s
